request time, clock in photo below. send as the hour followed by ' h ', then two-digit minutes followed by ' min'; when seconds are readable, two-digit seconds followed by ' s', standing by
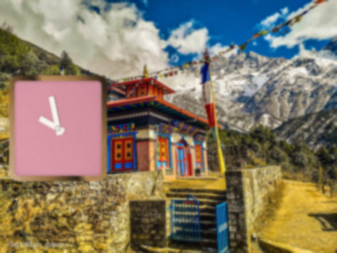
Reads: 9 h 58 min
